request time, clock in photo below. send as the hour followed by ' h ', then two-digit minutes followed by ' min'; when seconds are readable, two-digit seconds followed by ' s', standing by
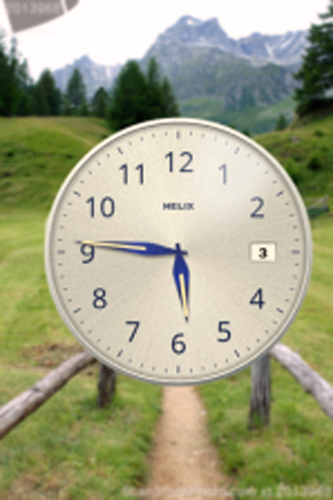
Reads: 5 h 46 min
